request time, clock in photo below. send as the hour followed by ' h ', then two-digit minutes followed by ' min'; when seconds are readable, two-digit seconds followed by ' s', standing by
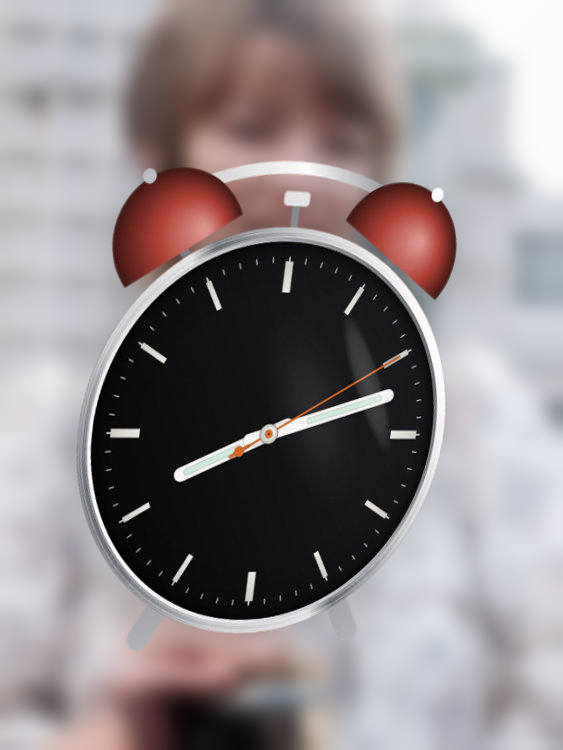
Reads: 8 h 12 min 10 s
